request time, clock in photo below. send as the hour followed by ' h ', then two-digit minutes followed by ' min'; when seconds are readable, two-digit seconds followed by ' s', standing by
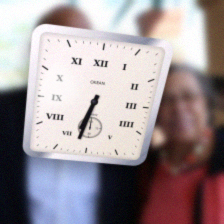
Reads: 6 h 32 min
